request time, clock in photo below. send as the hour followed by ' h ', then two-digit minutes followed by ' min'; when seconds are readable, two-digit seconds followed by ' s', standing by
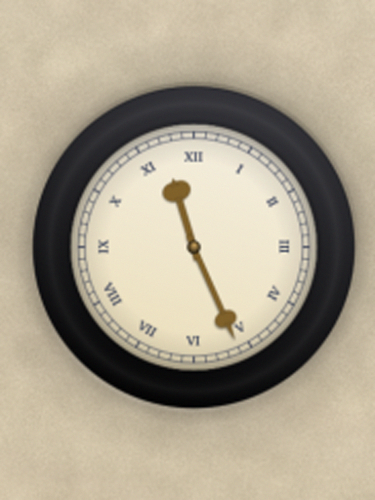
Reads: 11 h 26 min
